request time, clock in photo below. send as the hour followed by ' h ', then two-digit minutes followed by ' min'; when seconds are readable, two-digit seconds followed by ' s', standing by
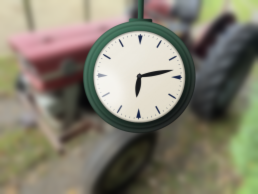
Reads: 6 h 13 min
